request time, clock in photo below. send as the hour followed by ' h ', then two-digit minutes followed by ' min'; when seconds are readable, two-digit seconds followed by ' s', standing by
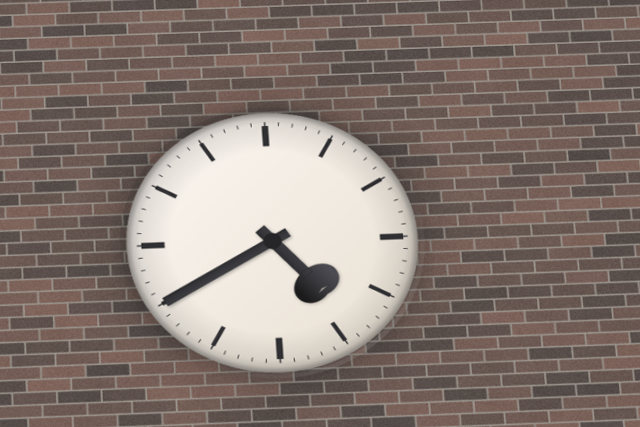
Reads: 4 h 40 min
